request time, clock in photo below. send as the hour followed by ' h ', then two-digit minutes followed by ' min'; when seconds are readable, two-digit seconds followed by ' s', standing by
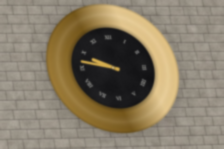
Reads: 9 h 47 min
